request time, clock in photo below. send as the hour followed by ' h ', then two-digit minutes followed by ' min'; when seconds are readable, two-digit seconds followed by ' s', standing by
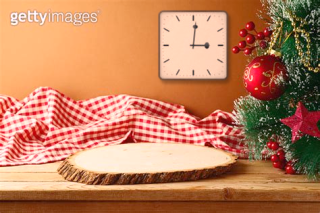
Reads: 3 h 01 min
